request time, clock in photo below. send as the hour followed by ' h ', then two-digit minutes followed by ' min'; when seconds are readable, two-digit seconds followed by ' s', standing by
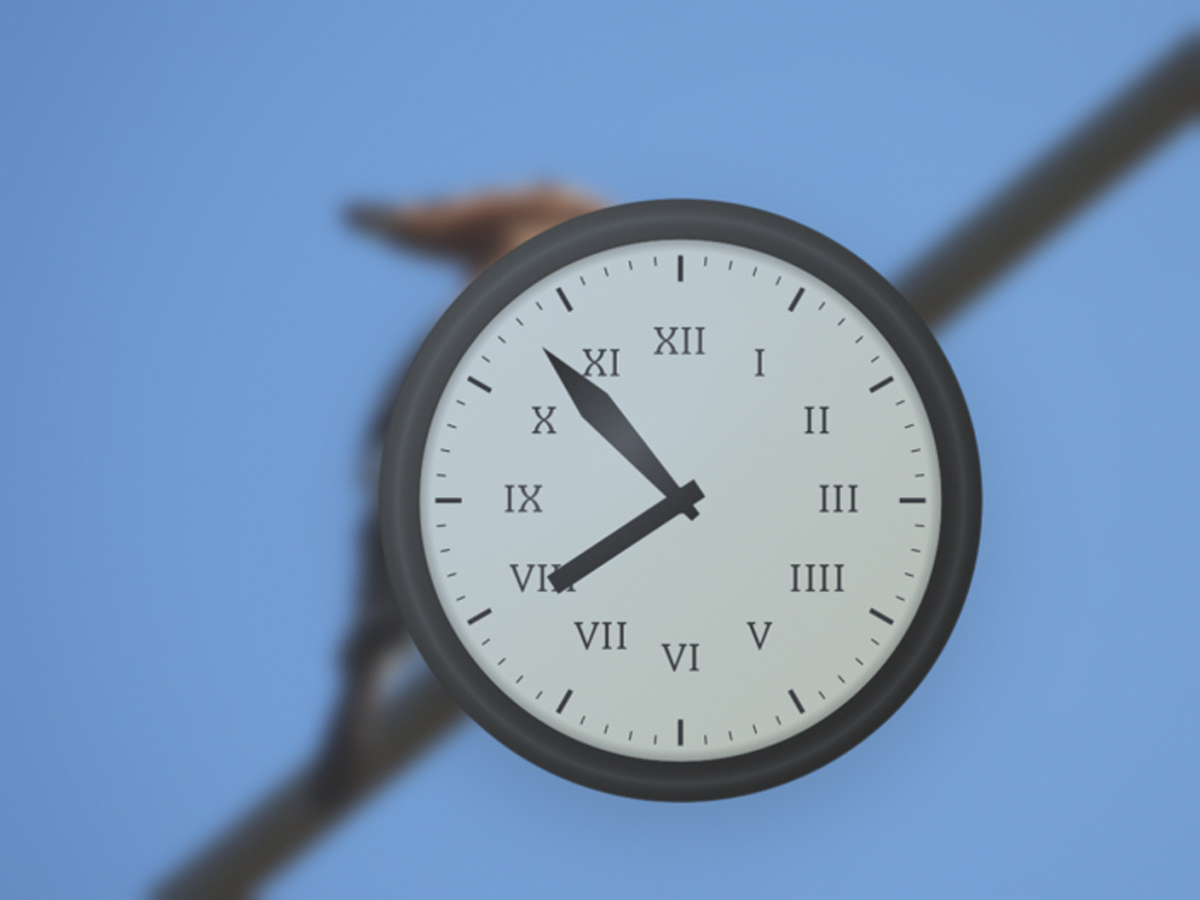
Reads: 7 h 53 min
